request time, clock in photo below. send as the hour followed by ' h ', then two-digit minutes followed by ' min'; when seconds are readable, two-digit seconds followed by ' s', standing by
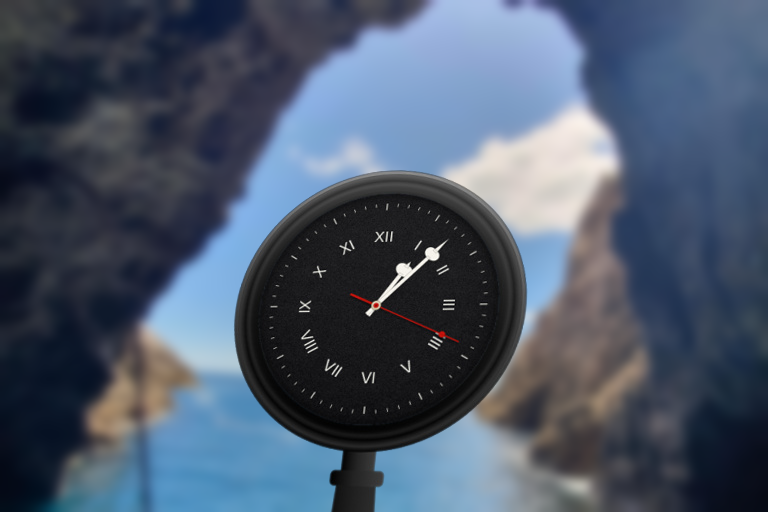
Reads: 1 h 07 min 19 s
